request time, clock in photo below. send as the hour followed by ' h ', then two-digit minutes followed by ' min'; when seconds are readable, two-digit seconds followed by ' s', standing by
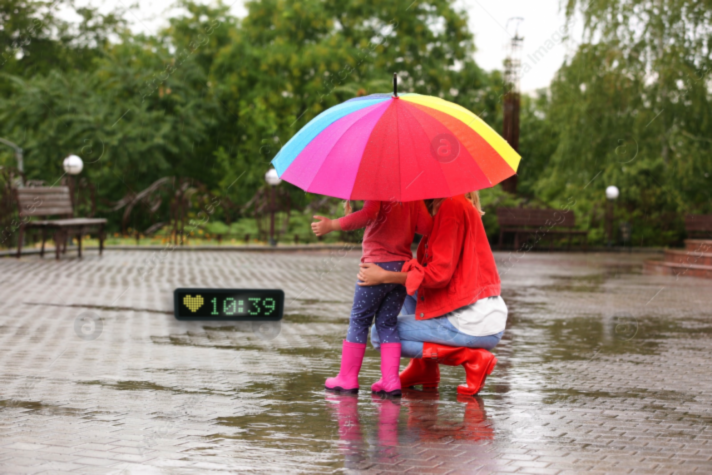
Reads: 10 h 39 min
